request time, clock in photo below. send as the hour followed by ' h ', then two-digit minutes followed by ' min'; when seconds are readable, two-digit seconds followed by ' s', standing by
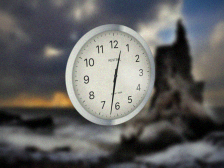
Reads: 12 h 32 min
